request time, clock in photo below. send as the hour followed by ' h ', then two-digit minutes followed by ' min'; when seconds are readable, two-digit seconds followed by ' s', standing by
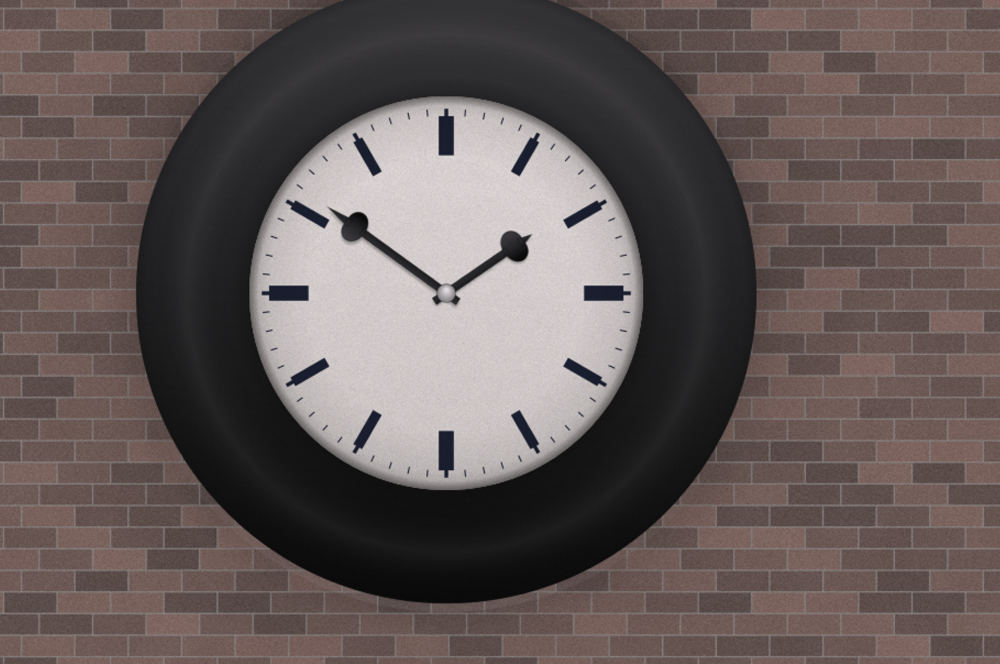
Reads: 1 h 51 min
